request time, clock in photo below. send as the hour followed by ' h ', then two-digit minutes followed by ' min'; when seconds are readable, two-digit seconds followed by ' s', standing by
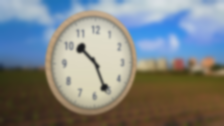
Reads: 10 h 26 min
